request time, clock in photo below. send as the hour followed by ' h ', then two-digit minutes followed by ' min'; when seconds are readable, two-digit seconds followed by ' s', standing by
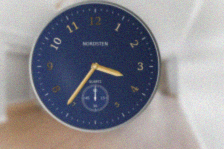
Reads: 3 h 36 min
